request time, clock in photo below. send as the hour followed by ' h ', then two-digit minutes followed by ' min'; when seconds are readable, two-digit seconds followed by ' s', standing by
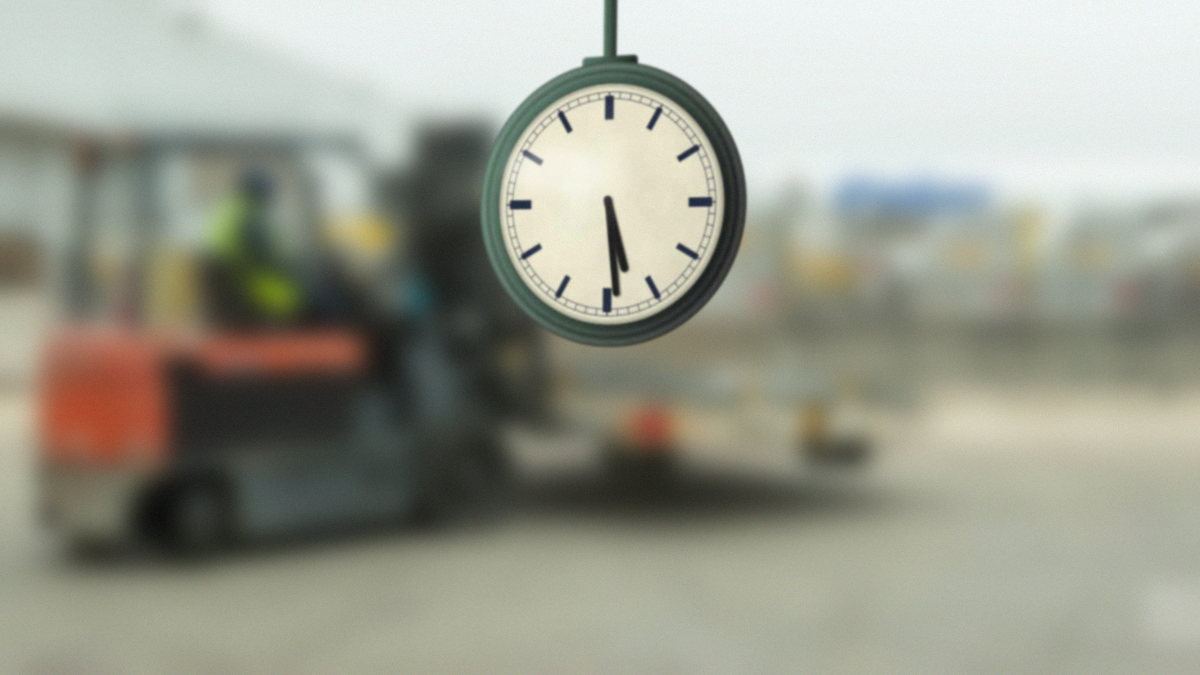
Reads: 5 h 29 min
